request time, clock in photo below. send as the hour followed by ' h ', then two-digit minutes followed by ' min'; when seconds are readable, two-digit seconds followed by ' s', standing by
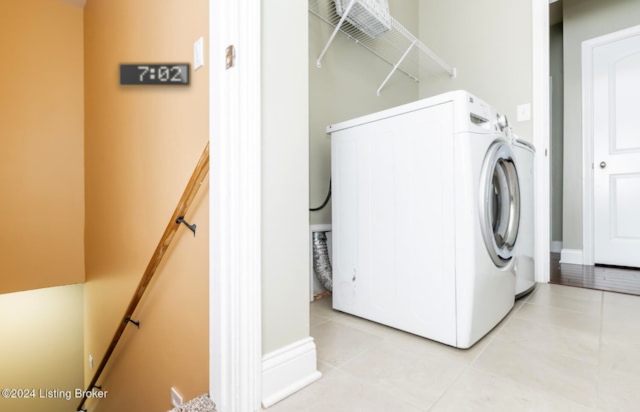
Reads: 7 h 02 min
